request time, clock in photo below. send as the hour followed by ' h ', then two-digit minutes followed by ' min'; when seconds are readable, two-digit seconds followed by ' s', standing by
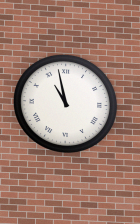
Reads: 10 h 58 min
